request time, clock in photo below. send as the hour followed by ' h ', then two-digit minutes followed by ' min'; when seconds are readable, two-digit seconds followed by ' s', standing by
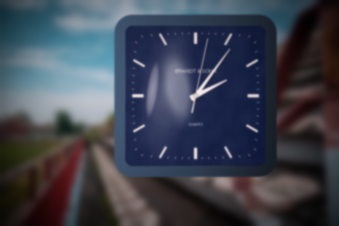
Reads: 2 h 06 min 02 s
